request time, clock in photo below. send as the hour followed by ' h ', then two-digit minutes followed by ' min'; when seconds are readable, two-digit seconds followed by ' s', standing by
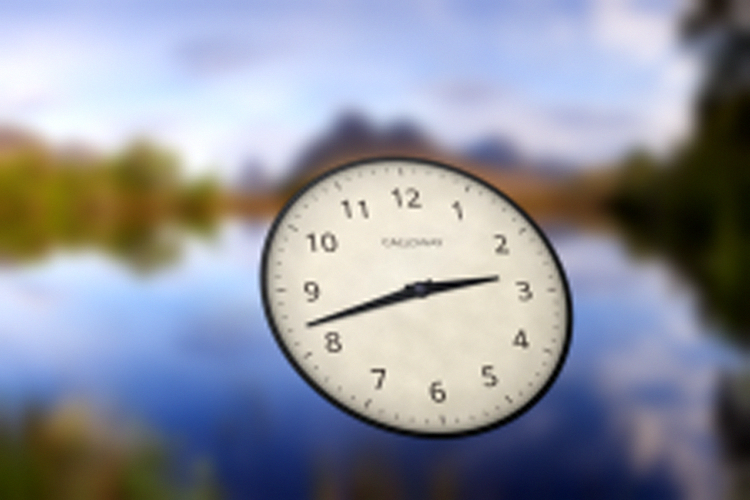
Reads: 2 h 42 min
